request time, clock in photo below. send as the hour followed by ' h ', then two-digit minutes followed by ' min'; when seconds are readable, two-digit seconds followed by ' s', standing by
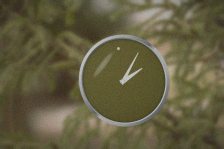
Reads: 2 h 06 min
